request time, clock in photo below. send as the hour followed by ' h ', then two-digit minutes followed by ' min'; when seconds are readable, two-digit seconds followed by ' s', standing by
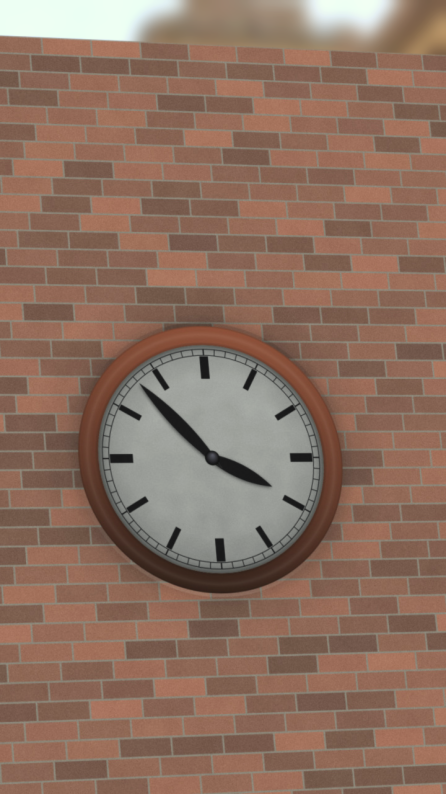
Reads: 3 h 53 min
